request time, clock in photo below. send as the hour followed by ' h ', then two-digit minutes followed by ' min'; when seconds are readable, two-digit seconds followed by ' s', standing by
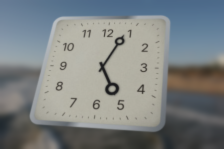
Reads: 5 h 04 min
